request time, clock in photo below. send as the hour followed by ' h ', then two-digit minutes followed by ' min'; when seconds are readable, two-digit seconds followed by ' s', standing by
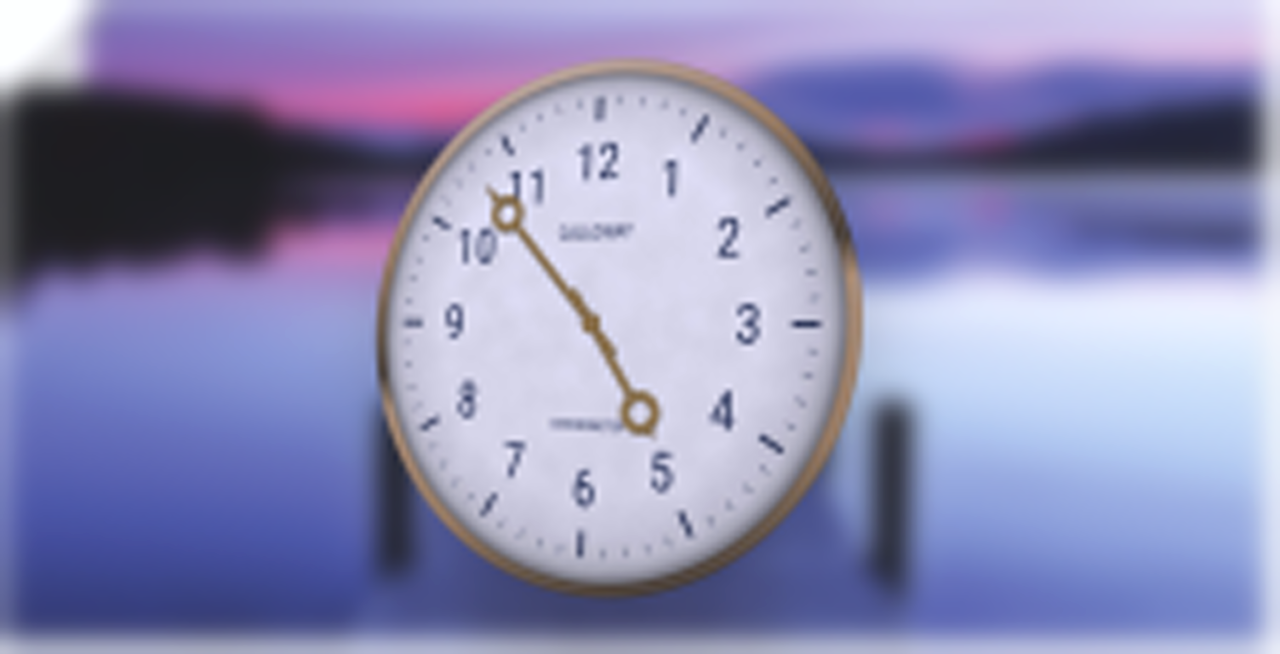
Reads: 4 h 53 min
